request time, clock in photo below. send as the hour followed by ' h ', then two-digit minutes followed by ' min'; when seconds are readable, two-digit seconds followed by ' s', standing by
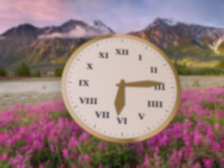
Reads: 6 h 14 min
